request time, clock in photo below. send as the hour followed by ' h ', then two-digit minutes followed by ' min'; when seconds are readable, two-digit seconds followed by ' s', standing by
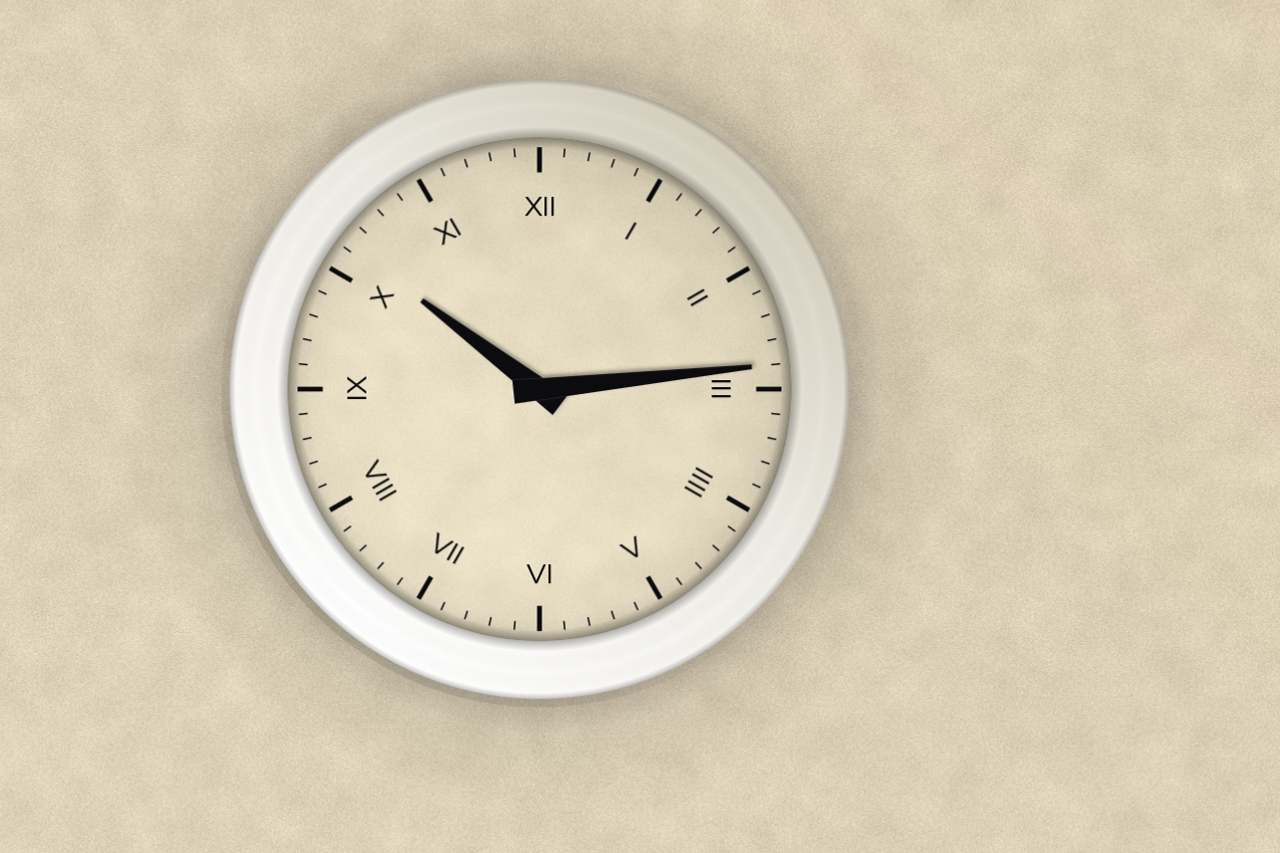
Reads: 10 h 14 min
